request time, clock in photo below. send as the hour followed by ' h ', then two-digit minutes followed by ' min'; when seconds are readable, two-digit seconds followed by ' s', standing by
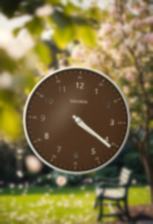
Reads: 4 h 21 min
